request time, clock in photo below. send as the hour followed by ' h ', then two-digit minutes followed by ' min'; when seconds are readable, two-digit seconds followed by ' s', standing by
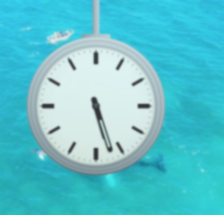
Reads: 5 h 27 min
